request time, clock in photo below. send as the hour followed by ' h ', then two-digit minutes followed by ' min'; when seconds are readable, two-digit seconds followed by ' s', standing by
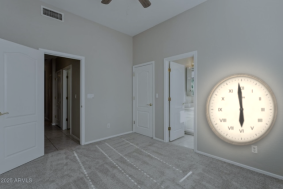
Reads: 5 h 59 min
